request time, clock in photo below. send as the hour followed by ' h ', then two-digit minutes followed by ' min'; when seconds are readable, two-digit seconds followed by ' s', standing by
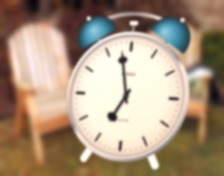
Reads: 6 h 58 min
